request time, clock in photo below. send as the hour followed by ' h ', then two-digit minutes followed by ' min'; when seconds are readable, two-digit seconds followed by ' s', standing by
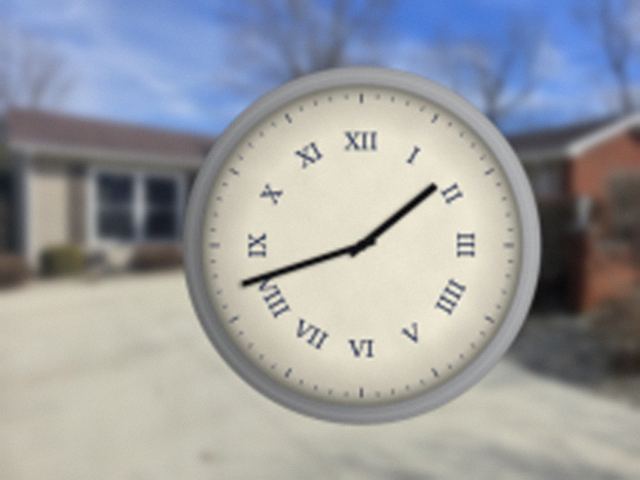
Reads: 1 h 42 min
